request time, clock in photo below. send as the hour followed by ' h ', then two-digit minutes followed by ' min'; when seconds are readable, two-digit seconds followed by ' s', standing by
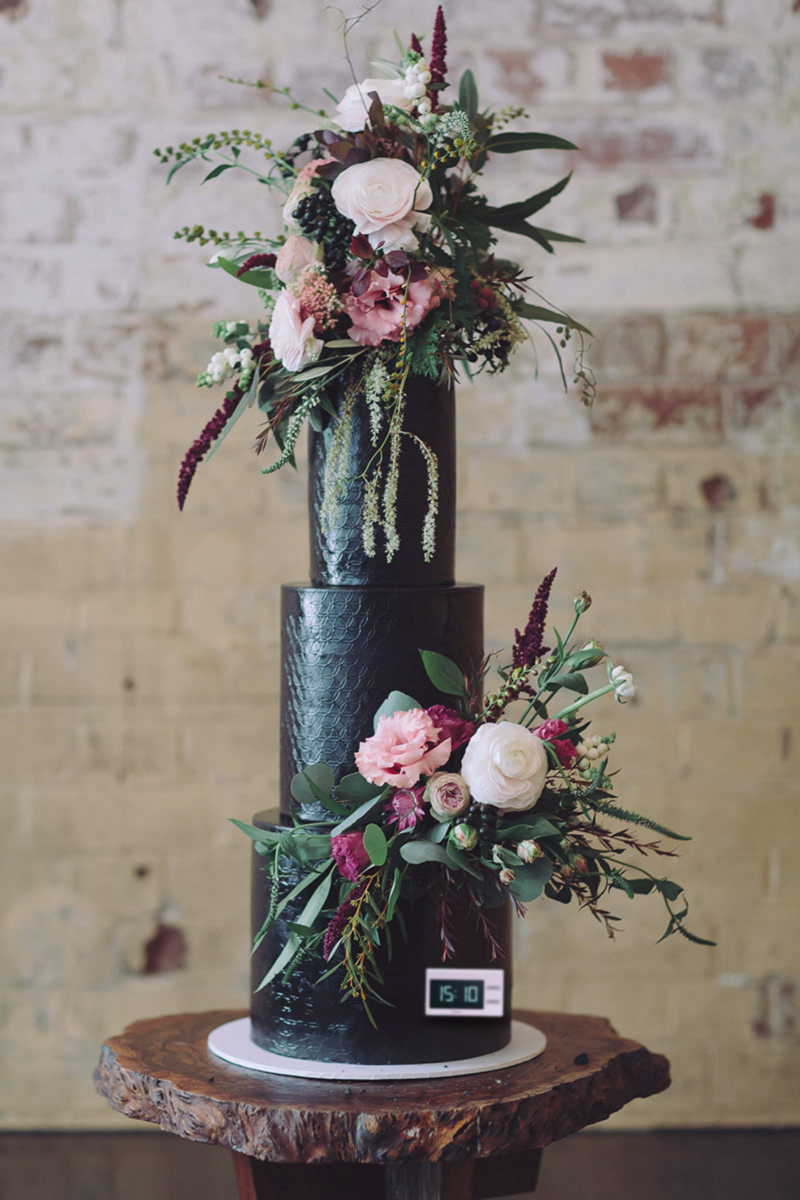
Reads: 15 h 10 min
